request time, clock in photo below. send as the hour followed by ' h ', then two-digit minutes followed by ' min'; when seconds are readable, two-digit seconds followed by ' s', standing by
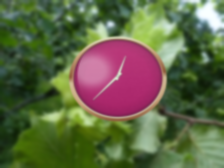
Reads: 12 h 37 min
